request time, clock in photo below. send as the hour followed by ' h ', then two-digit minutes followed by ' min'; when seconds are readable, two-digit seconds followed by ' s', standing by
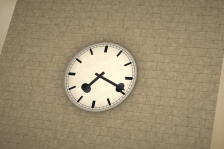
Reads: 7 h 19 min
